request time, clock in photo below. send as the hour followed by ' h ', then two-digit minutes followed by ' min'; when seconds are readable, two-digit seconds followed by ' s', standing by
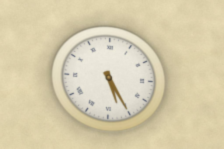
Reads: 5 h 25 min
